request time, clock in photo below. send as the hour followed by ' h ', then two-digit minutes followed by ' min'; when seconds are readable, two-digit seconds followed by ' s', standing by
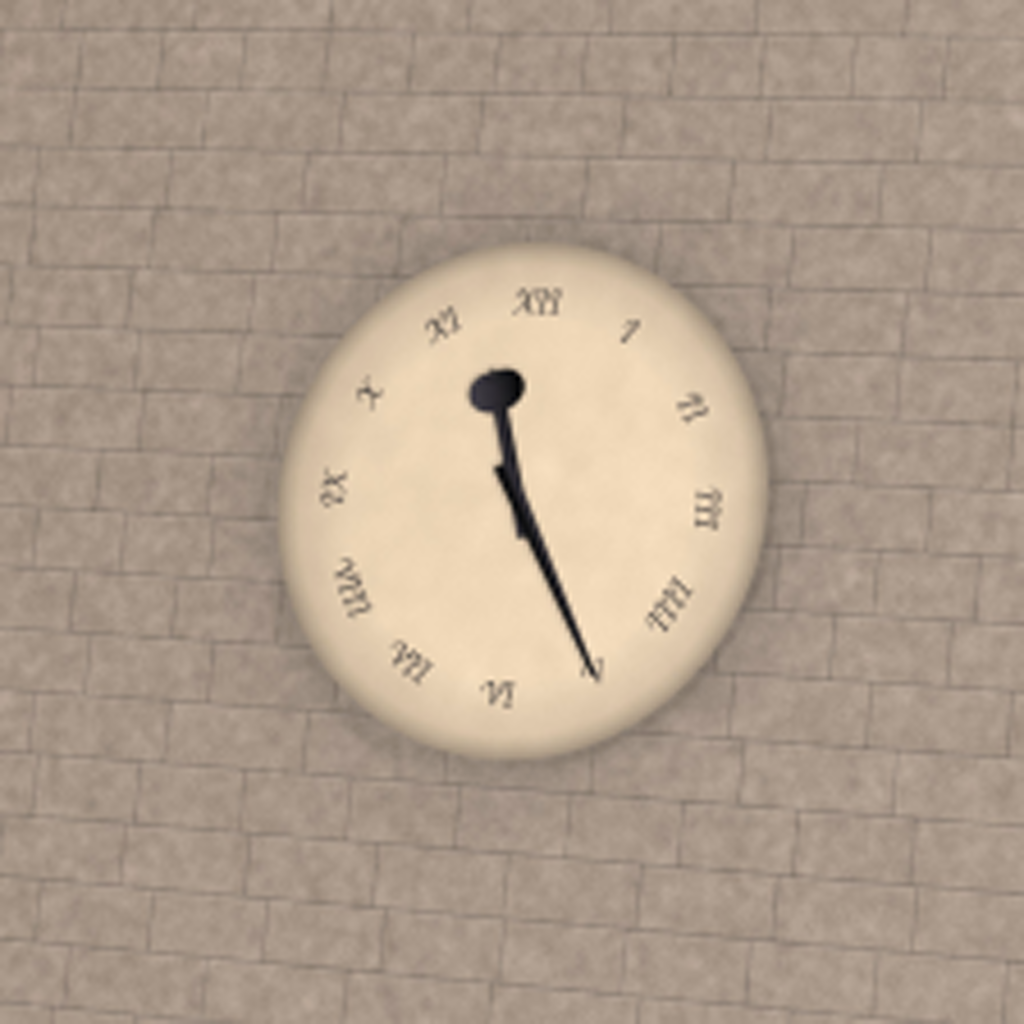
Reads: 11 h 25 min
